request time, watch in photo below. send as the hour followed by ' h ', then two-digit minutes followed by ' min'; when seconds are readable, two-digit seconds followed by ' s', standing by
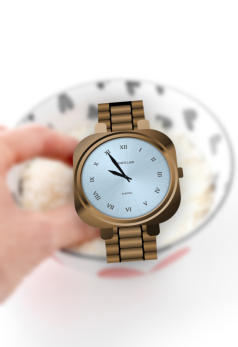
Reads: 9 h 55 min
